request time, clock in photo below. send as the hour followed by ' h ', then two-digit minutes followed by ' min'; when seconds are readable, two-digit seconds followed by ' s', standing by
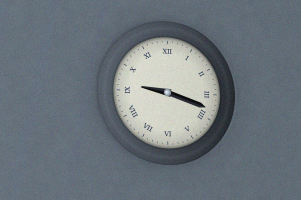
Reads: 9 h 18 min
